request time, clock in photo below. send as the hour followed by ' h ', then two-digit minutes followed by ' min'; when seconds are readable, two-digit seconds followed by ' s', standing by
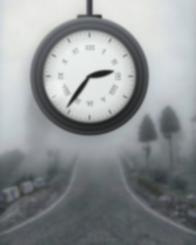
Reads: 2 h 36 min
